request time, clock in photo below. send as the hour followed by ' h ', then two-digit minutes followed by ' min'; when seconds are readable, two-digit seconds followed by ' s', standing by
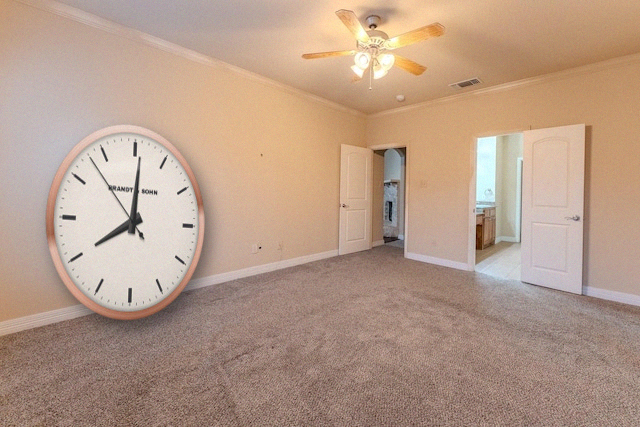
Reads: 8 h 00 min 53 s
